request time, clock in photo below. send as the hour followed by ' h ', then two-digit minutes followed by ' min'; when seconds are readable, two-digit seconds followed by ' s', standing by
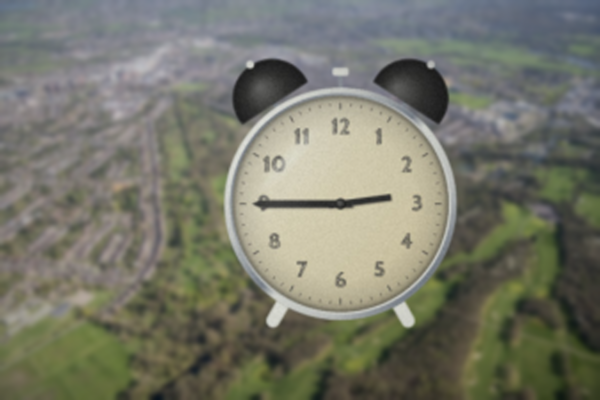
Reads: 2 h 45 min
